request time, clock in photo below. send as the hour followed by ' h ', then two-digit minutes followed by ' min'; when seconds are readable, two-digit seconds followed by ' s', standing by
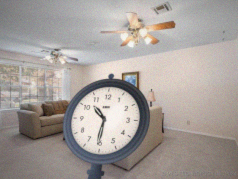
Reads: 10 h 31 min
